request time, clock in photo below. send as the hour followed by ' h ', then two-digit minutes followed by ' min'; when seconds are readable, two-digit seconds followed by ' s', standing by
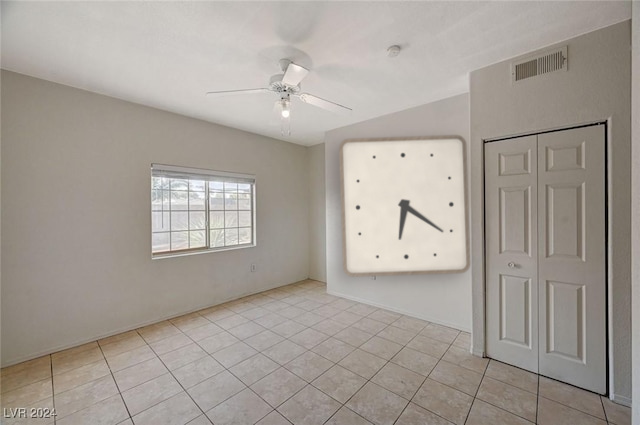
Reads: 6 h 21 min
